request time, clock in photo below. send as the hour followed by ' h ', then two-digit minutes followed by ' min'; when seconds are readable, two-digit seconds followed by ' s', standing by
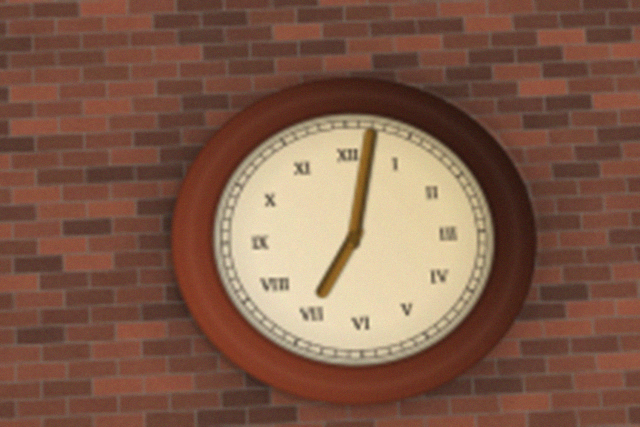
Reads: 7 h 02 min
